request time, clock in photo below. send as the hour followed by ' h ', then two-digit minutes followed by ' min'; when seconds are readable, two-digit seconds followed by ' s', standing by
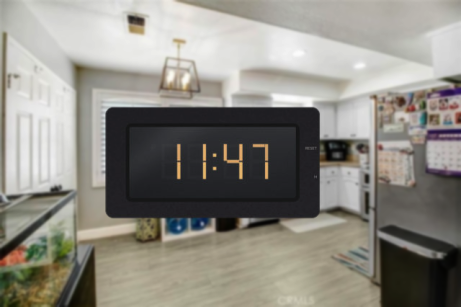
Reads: 11 h 47 min
